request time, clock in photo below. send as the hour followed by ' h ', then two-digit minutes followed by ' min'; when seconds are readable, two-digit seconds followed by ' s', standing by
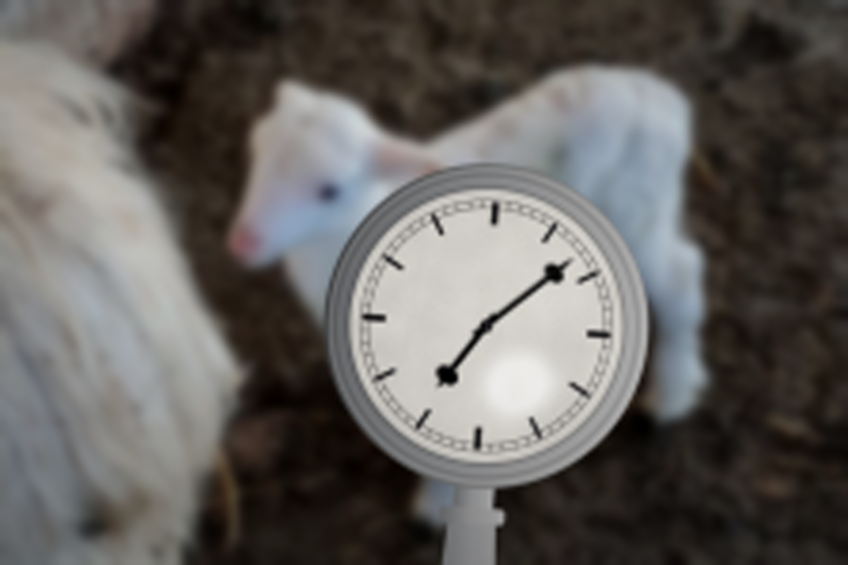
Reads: 7 h 08 min
